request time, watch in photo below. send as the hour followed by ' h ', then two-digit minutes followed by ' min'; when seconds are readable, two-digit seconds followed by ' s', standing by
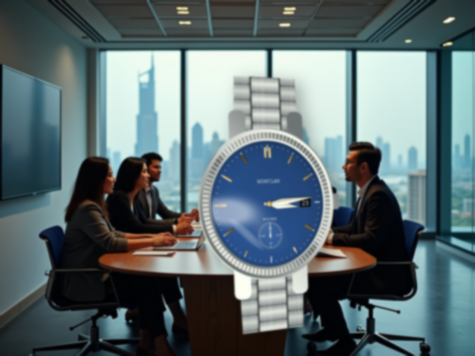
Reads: 3 h 14 min
